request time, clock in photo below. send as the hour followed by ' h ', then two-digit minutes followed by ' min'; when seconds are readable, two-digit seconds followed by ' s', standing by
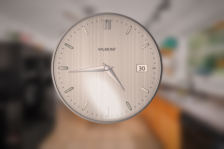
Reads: 4 h 44 min
